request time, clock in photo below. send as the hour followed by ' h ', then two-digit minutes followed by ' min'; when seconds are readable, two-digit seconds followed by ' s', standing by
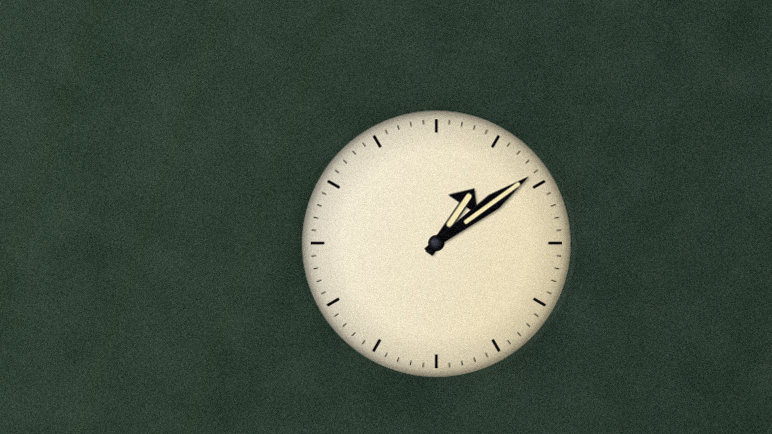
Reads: 1 h 09 min
